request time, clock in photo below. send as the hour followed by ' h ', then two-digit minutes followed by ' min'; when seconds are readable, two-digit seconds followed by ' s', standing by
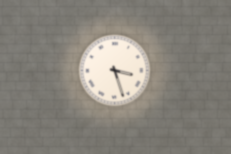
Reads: 3 h 27 min
